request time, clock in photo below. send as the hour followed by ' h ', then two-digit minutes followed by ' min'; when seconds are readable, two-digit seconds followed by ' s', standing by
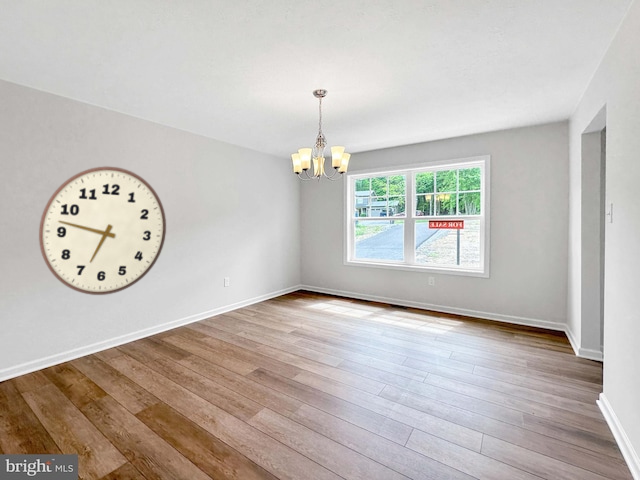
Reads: 6 h 47 min
